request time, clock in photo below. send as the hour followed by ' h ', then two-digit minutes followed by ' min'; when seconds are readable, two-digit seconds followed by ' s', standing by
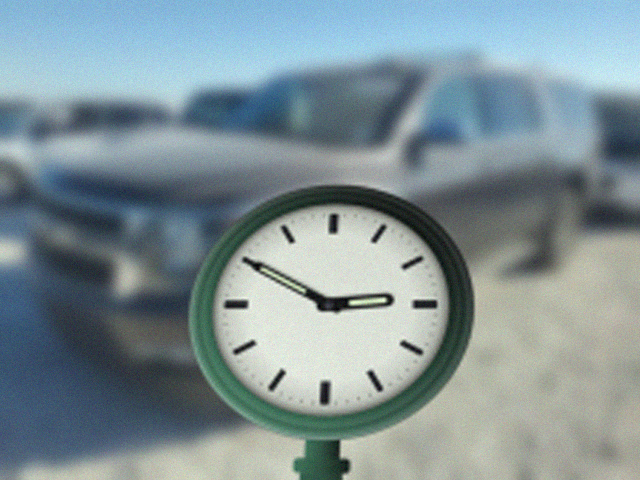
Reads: 2 h 50 min
